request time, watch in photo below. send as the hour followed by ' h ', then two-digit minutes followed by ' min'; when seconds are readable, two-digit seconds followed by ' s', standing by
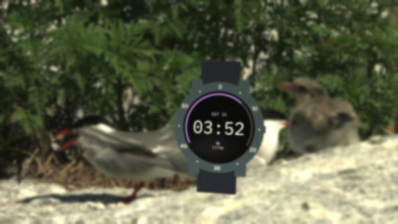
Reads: 3 h 52 min
